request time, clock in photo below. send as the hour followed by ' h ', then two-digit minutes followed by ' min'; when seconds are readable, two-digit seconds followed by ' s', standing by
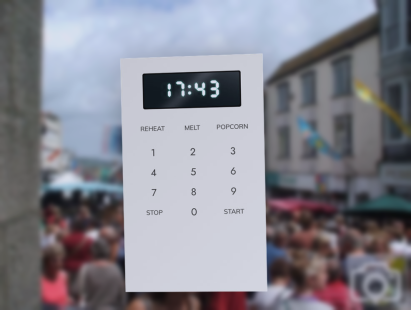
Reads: 17 h 43 min
